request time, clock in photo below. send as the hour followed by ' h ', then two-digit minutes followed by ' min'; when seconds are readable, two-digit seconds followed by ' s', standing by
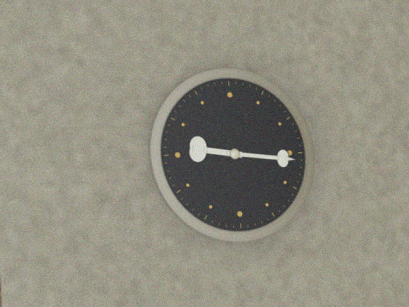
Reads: 9 h 16 min
